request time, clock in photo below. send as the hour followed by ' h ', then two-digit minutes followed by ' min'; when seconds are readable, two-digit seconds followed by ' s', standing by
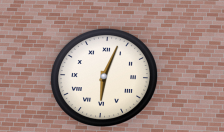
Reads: 6 h 03 min
